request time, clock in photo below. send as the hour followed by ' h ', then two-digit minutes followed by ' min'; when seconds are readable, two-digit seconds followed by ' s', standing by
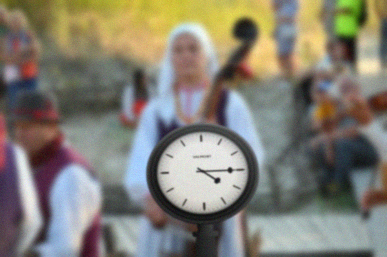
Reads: 4 h 15 min
